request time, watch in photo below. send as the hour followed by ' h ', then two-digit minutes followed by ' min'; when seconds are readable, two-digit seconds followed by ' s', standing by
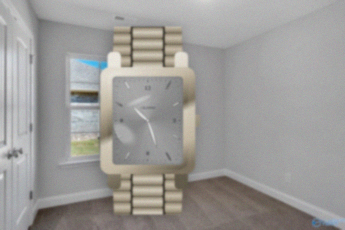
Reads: 10 h 27 min
